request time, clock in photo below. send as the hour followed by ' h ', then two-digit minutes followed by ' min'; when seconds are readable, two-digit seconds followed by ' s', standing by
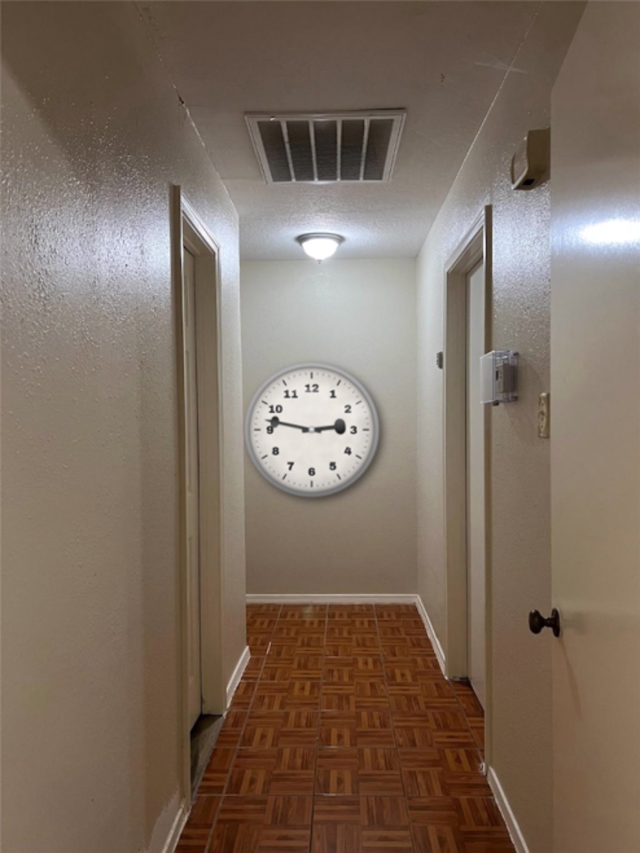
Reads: 2 h 47 min
